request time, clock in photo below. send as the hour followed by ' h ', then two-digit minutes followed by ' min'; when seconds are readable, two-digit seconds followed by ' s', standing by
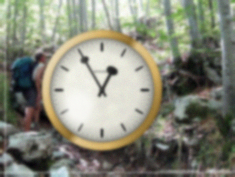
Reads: 12 h 55 min
